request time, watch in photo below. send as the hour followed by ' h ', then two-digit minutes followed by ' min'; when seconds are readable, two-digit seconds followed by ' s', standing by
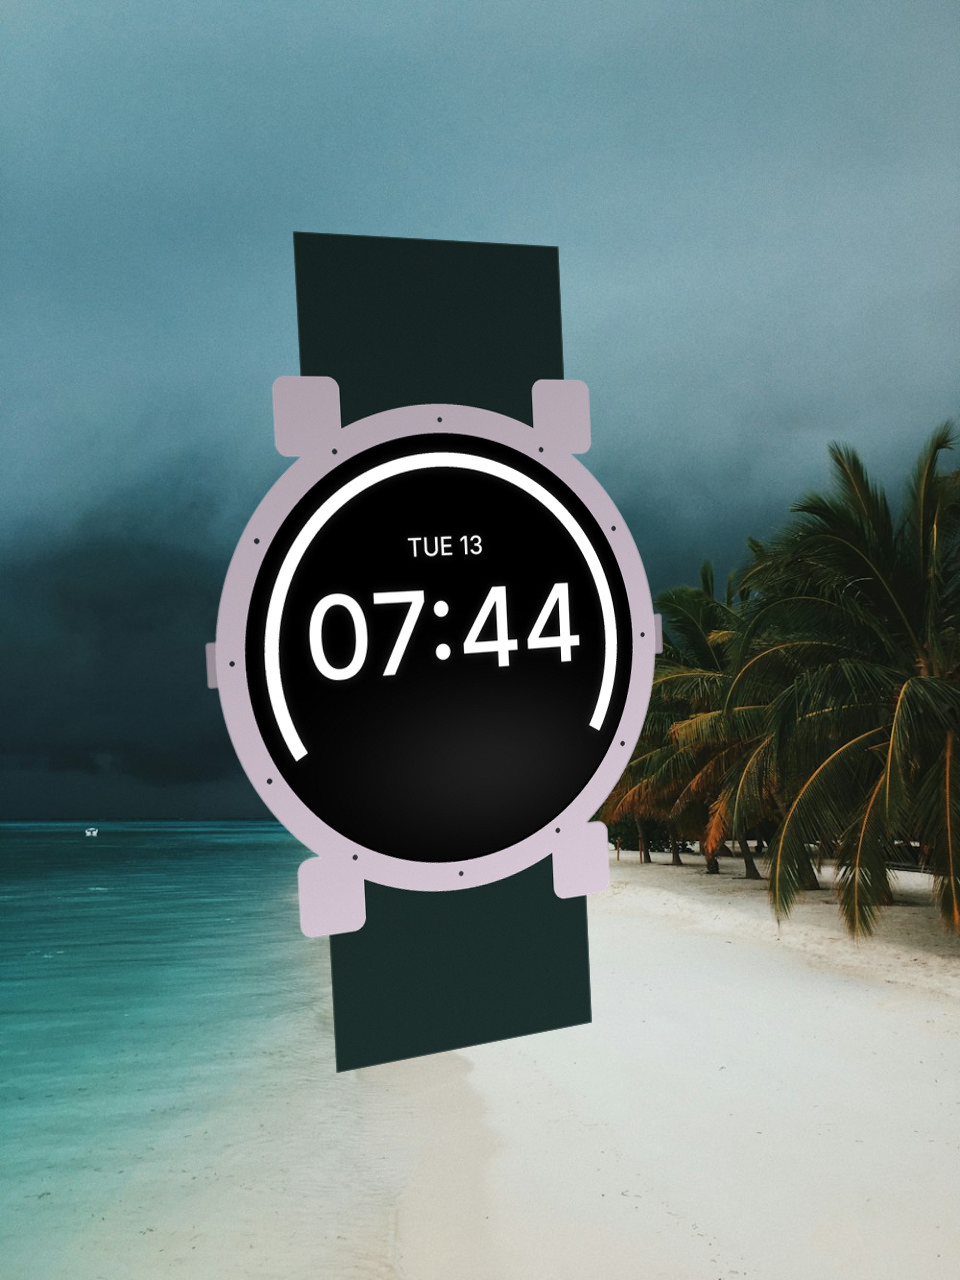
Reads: 7 h 44 min
